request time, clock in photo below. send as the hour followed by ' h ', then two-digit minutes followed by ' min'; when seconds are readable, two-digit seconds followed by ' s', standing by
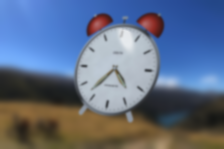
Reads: 4 h 37 min
